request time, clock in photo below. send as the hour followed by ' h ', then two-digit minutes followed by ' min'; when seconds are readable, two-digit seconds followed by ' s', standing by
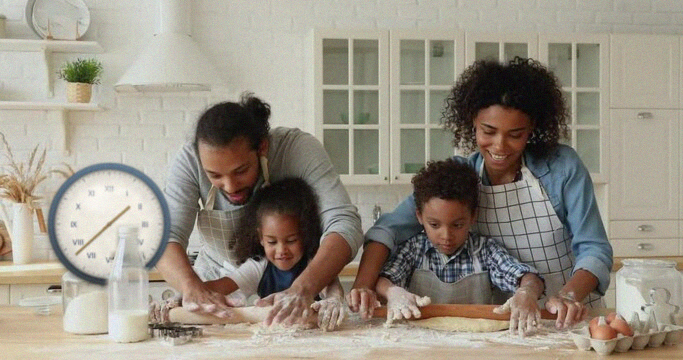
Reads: 1 h 38 min
